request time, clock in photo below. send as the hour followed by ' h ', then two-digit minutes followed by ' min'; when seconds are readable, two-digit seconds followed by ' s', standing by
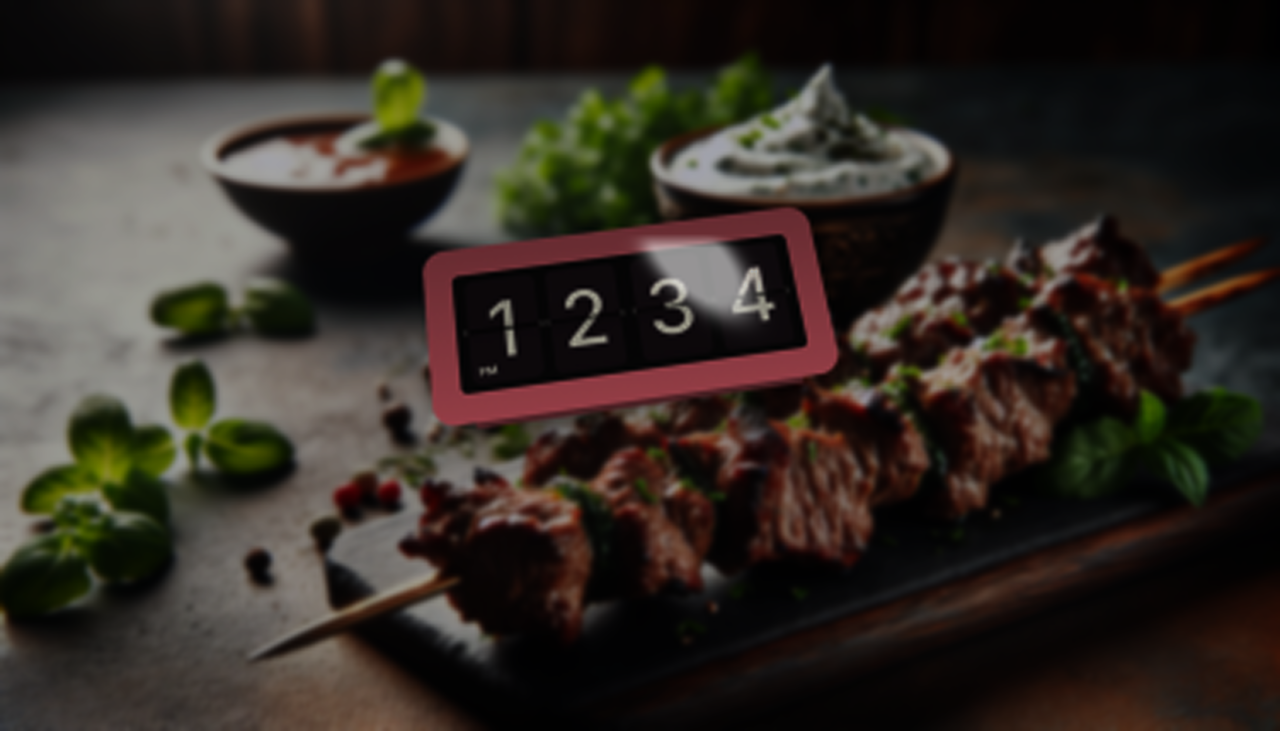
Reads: 12 h 34 min
